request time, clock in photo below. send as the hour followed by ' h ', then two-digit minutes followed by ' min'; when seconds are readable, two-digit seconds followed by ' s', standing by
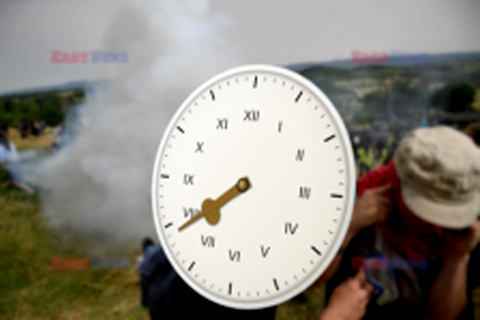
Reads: 7 h 39 min
